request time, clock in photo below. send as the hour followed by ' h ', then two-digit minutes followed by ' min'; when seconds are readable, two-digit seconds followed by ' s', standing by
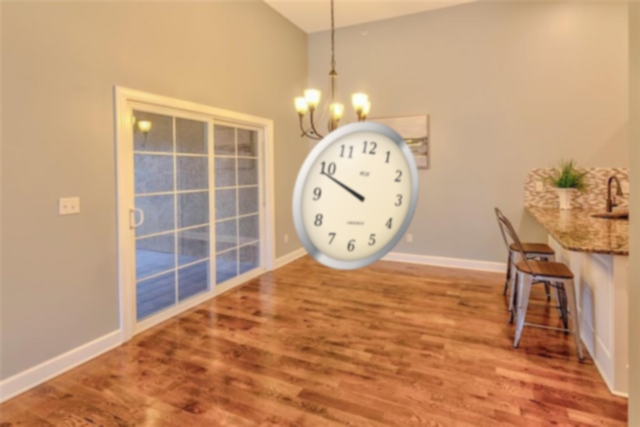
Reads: 9 h 49 min
